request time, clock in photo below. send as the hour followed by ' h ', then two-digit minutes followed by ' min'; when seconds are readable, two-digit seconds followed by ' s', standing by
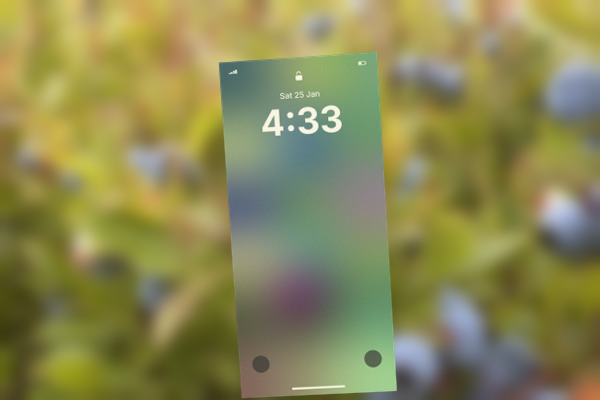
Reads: 4 h 33 min
